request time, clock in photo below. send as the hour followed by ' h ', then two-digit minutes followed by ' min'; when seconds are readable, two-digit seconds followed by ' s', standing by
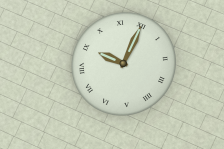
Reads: 9 h 00 min
